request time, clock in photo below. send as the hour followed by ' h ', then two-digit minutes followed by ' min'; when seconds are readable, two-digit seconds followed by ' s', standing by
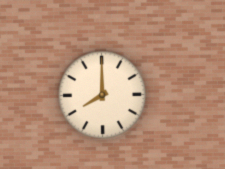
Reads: 8 h 00 min
